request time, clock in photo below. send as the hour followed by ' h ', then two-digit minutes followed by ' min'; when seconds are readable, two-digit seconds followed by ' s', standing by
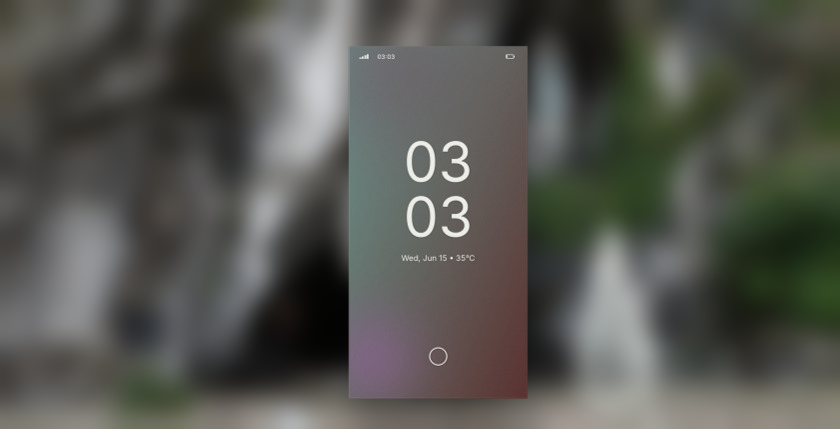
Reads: 3 h 03 min
